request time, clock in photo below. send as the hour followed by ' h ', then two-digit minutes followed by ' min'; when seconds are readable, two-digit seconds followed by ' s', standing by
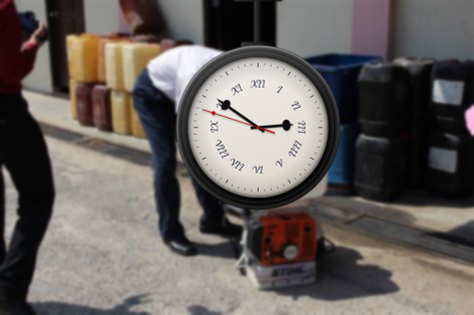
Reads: 2 h 50 min 48 s
